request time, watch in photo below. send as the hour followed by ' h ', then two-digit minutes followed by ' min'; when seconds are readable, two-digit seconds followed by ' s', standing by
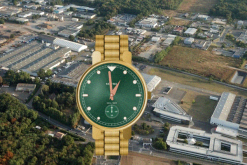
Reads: 12 h 59 min
